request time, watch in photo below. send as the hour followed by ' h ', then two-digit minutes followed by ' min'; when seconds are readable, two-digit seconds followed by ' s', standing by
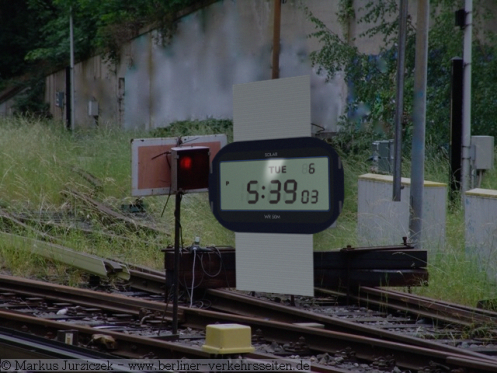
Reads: 5 h 39 min 03 s
